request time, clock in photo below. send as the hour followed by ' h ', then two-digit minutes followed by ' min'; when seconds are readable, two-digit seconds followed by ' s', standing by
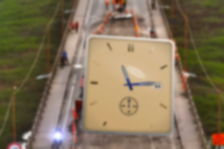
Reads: 11 h 14 min
